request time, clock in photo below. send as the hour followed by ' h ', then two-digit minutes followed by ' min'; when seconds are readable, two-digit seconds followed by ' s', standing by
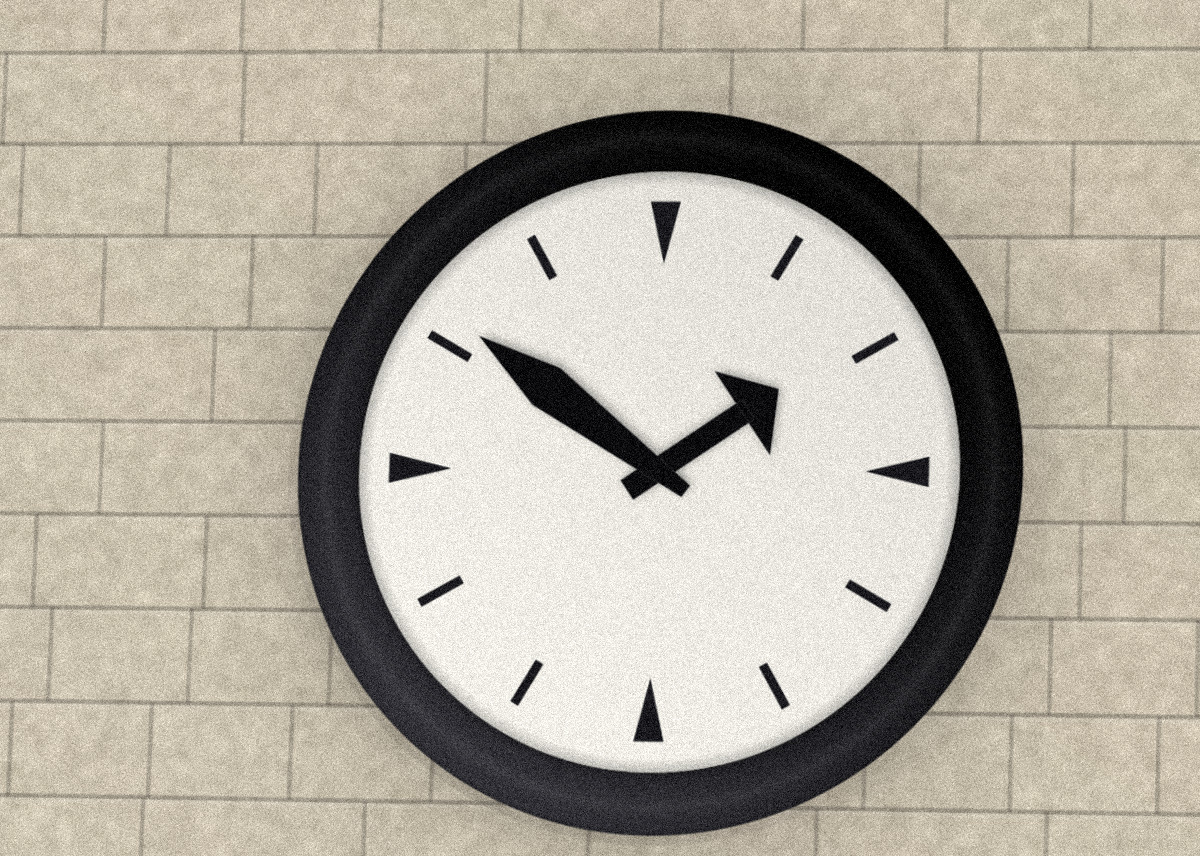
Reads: 1 h 51 min
